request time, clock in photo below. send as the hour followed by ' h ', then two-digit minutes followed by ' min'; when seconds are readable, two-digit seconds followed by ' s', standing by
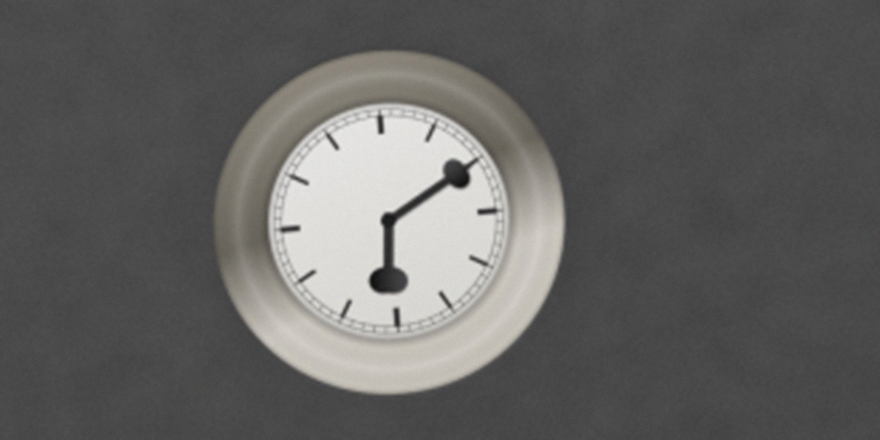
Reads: 6 h 10 min
